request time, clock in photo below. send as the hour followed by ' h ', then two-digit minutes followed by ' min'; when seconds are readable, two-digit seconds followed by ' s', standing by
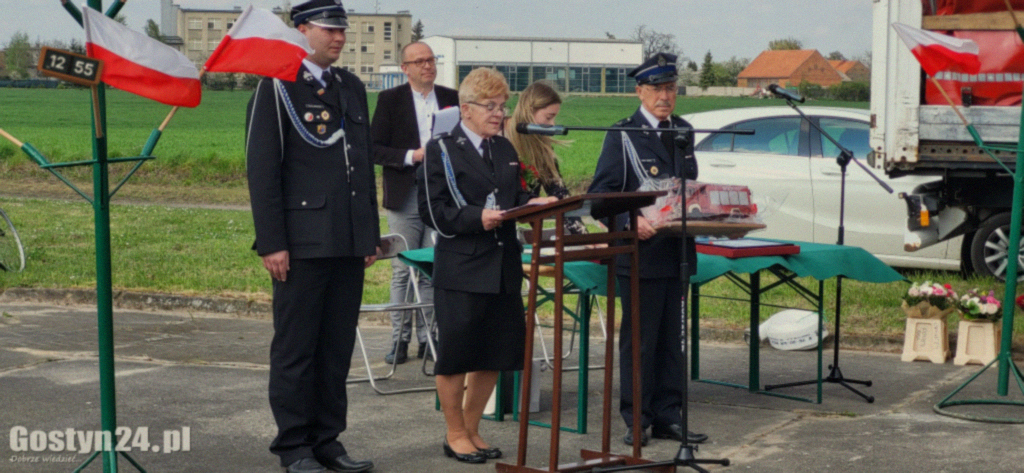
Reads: 12 h 55 min
